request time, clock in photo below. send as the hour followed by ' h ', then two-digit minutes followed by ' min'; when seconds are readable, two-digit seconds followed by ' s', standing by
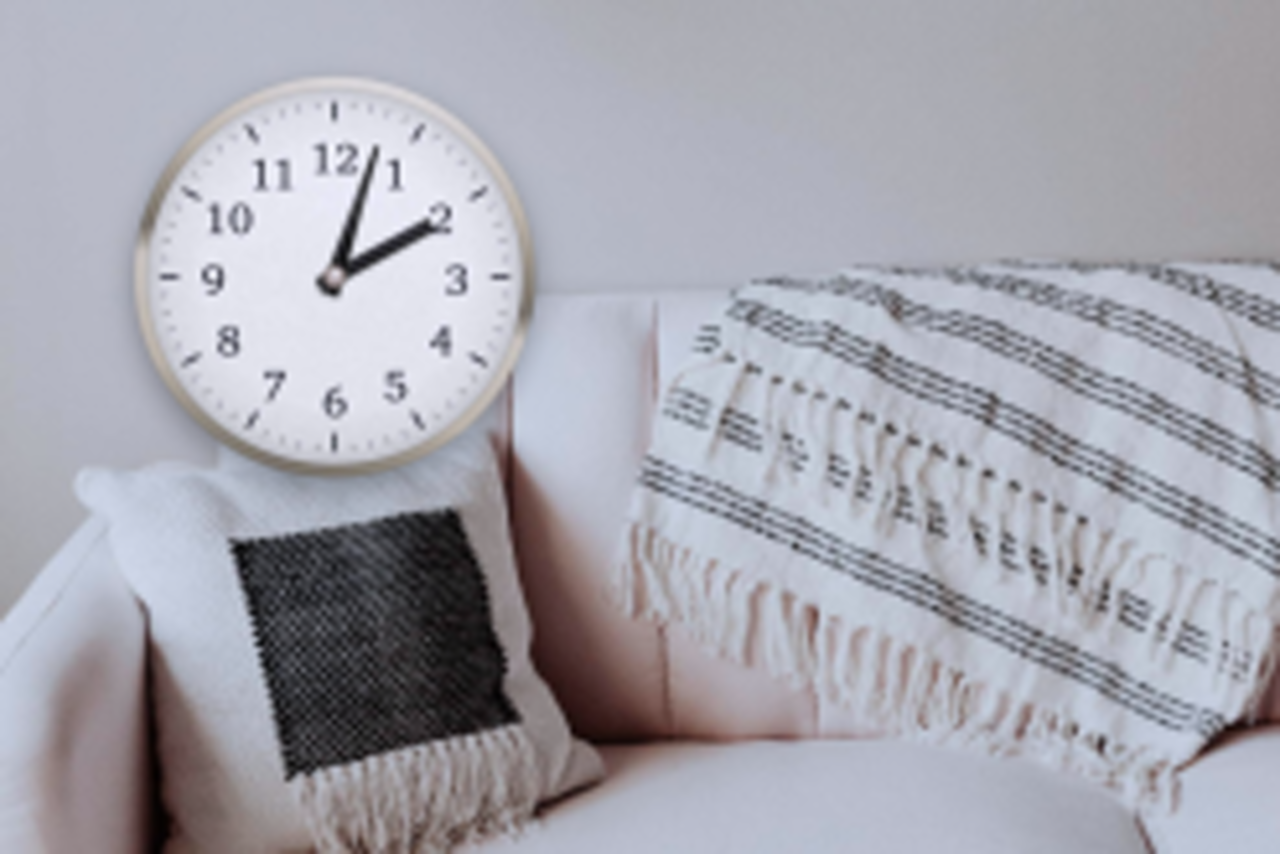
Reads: 2 h 03 min
